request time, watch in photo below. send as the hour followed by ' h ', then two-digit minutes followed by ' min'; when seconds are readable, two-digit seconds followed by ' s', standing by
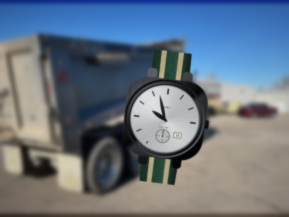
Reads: 9 h 57 min
